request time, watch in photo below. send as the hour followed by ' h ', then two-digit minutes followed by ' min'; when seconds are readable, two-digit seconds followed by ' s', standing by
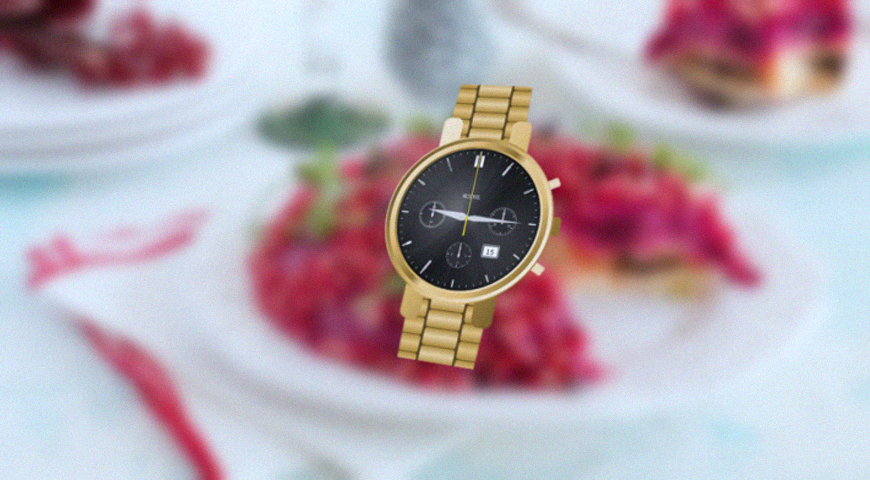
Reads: 9 h 15 min
